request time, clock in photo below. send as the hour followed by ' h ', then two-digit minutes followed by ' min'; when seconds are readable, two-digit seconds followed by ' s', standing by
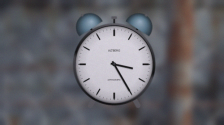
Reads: 3 h 25 min
